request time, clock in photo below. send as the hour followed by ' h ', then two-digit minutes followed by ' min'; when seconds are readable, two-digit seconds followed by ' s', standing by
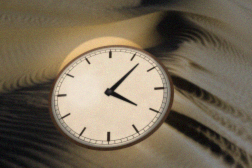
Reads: 4 h 07 min
